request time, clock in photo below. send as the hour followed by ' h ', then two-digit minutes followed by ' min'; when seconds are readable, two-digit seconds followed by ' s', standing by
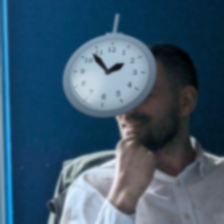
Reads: 1 h 53 min
